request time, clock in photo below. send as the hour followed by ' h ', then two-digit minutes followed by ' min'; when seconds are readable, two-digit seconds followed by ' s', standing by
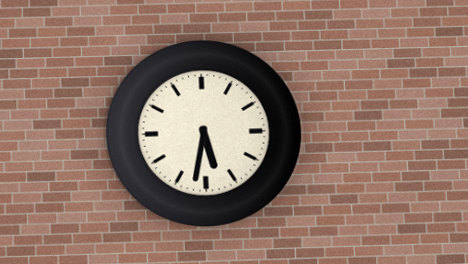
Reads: 5 h 32 min
